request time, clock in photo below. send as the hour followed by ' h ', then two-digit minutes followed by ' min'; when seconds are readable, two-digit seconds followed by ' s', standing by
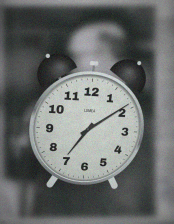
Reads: 7 h 09 min
